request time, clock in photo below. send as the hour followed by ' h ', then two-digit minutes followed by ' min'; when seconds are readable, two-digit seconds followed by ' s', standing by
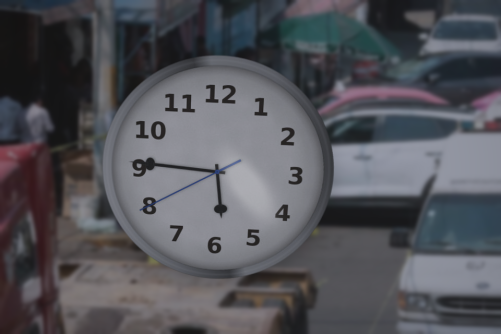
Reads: 5 h 45 min 40 s
